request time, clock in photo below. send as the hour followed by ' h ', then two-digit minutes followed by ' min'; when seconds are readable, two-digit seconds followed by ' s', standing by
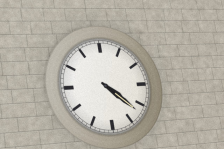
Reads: 4 h 22 min
